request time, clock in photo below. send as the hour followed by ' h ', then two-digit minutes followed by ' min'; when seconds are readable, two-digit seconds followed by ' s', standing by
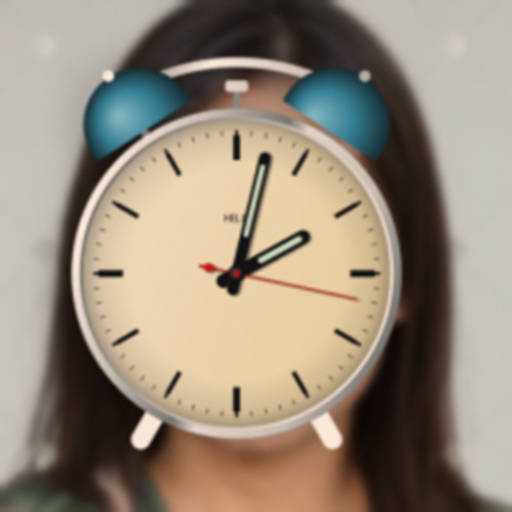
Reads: 2 h 02 min 17 s
